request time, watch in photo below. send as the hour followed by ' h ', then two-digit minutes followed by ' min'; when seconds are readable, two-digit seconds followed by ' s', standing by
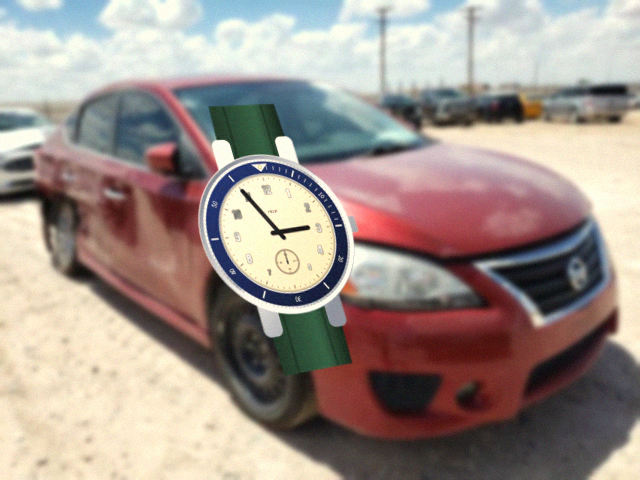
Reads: 2 h 55 min
